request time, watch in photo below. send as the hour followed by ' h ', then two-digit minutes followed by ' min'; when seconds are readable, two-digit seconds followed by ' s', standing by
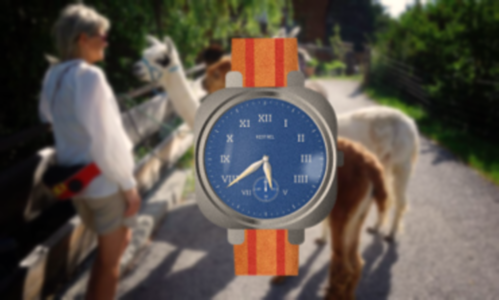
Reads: 5 h 39 min
